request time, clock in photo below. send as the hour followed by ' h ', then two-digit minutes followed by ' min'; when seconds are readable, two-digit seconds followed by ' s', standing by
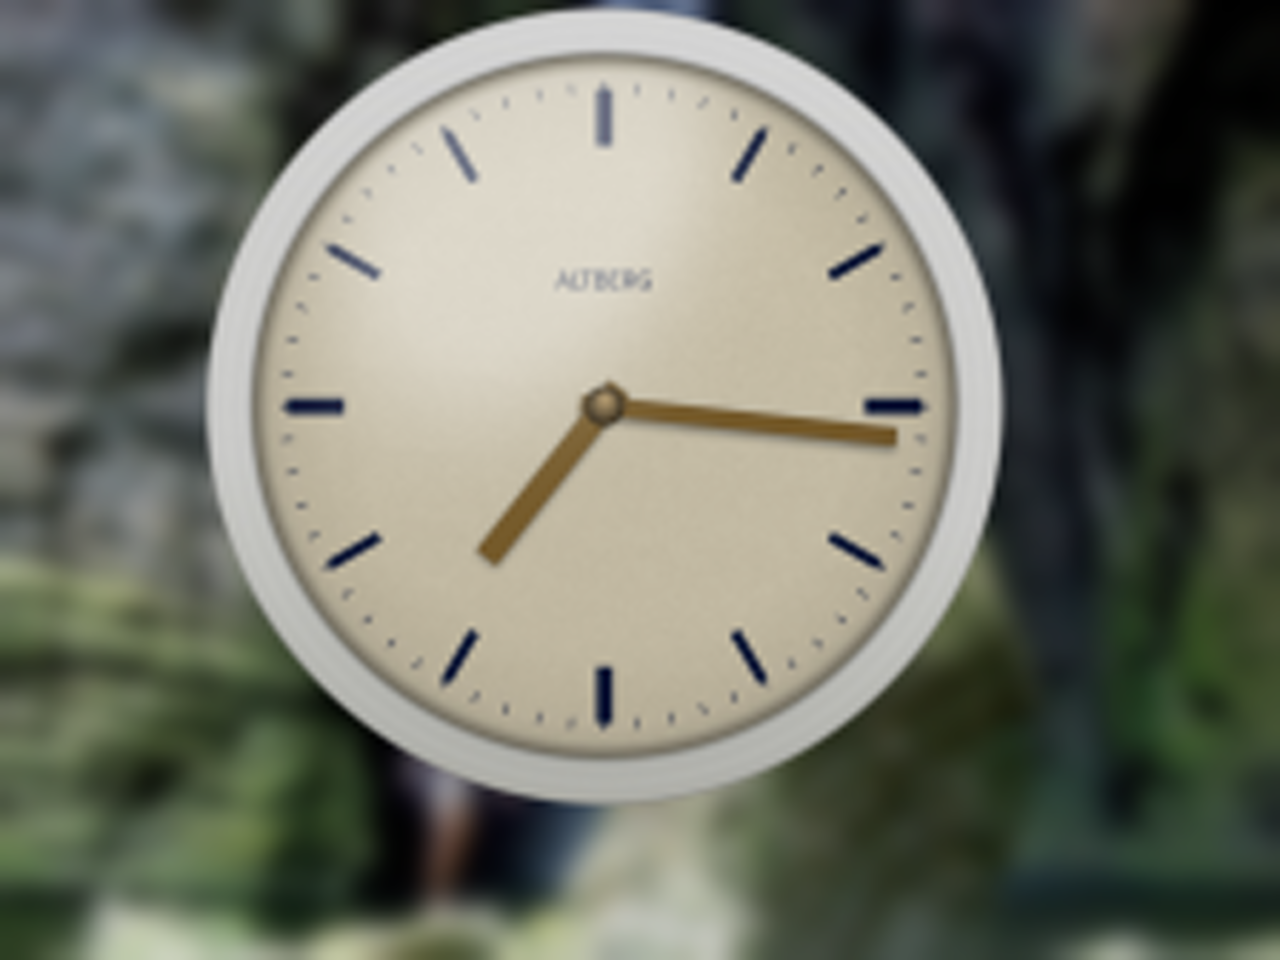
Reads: 7 h 16 min
